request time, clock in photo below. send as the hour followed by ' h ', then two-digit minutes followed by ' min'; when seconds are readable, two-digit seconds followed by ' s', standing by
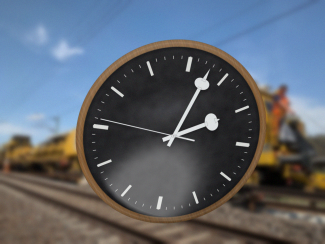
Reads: 2 h 02 min 46 s
